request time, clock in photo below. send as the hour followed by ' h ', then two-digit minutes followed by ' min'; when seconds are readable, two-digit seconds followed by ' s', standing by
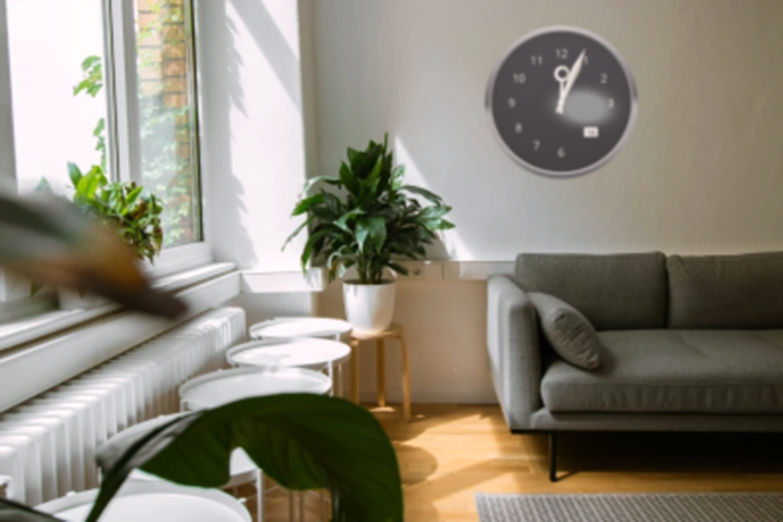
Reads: 12 h 04 min
